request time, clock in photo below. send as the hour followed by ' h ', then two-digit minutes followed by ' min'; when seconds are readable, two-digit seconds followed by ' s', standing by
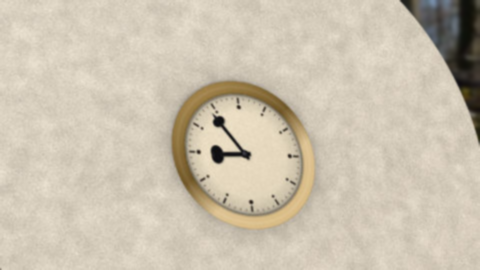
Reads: 8 h 54 min
